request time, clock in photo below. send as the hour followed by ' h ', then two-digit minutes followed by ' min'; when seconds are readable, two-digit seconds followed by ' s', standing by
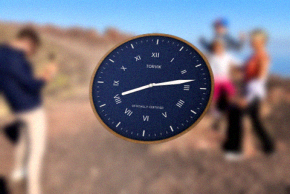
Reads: 8 h 13 min
